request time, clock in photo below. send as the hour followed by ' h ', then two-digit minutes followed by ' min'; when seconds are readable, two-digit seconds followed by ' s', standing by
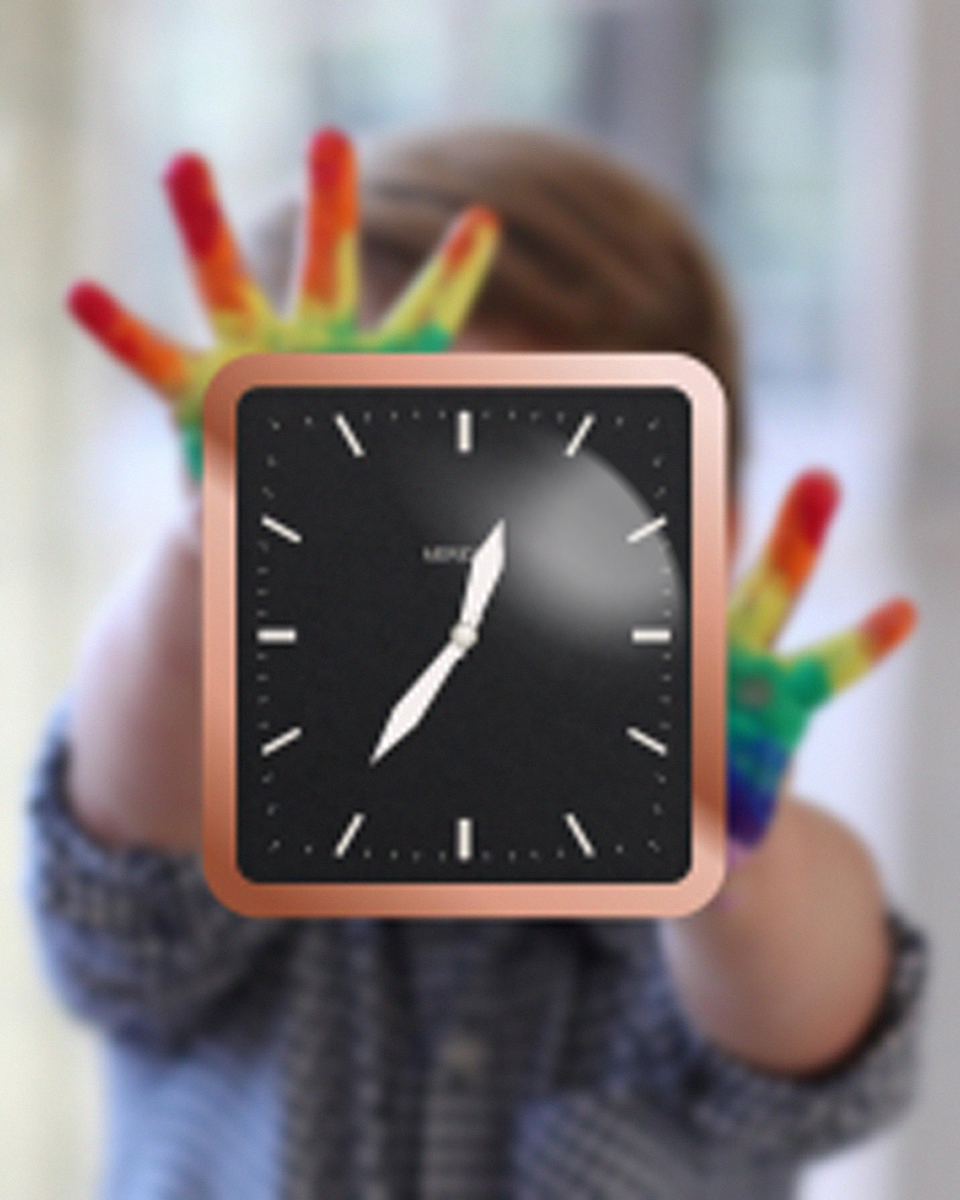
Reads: 12 h 36 min
